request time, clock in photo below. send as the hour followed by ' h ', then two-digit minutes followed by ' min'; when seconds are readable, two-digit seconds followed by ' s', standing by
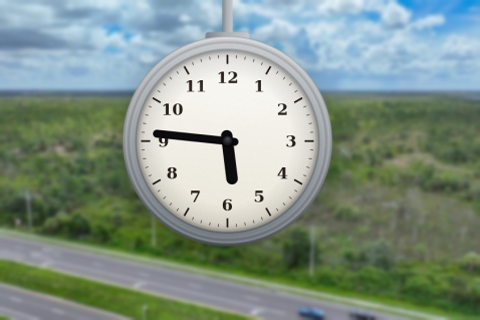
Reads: 5 h 46 min
